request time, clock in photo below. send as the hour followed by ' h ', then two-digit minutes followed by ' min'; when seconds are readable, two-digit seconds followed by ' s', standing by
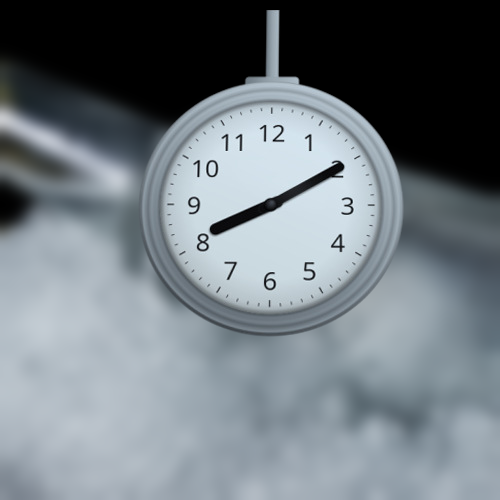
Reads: 8 h 10 min
